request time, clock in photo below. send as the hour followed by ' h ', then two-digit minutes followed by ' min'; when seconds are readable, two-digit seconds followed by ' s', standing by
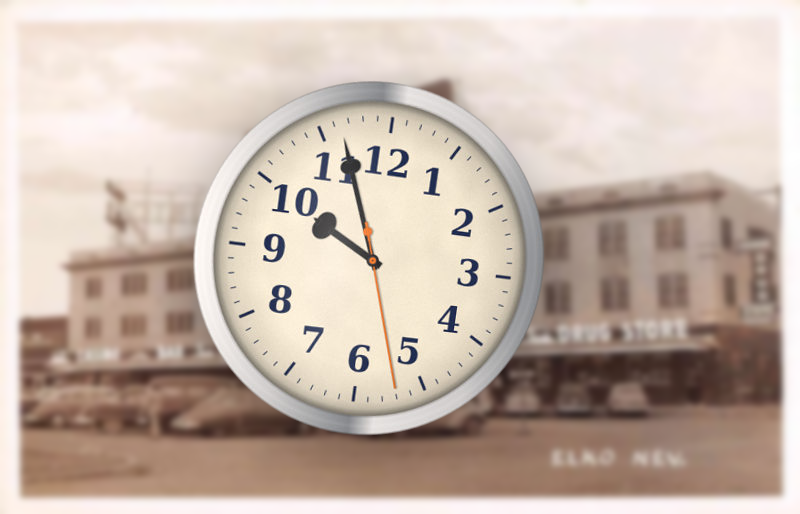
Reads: 9 h 56 min 27 s
